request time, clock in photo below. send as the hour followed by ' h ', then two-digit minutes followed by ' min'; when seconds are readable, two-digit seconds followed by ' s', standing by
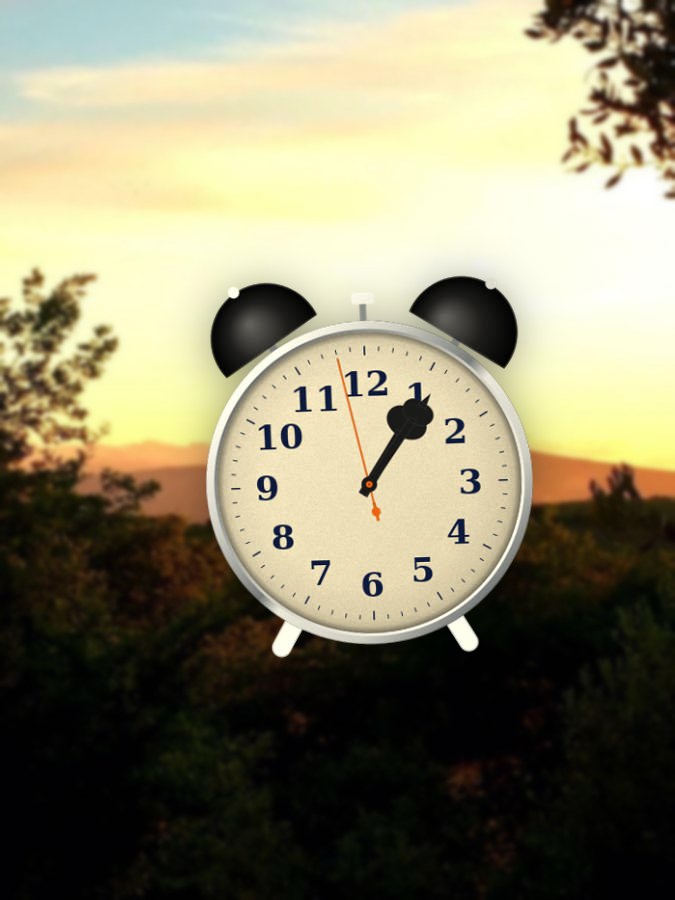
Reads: 1 h 05 min 58 s
